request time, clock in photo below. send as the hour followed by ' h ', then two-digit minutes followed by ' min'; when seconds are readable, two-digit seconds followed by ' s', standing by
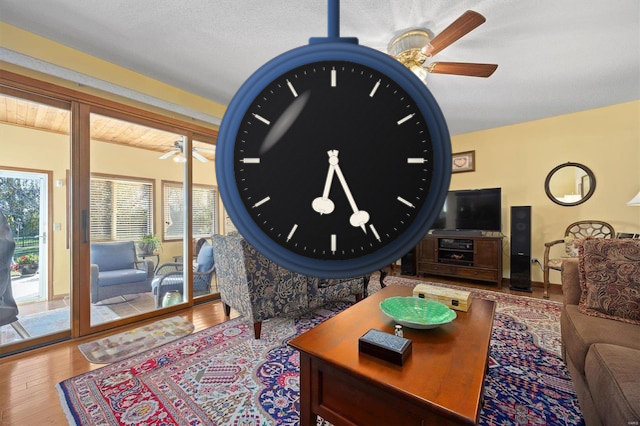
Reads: 6 h 26 min
